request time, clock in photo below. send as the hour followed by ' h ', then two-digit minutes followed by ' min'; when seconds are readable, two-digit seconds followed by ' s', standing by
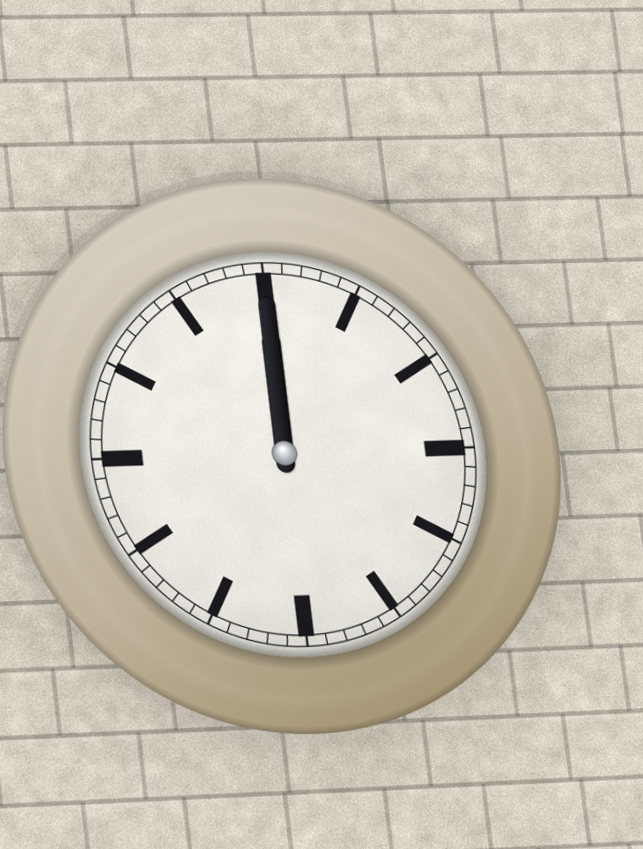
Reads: 12 h 00 min
